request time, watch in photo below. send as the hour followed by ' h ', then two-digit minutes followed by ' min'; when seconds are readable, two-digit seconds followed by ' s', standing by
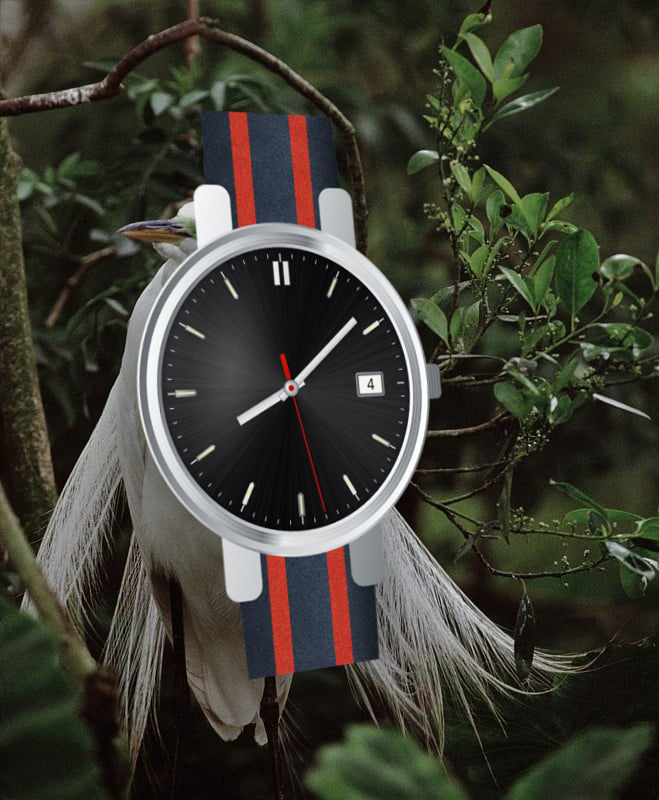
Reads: 8 h 08 min 28 s
